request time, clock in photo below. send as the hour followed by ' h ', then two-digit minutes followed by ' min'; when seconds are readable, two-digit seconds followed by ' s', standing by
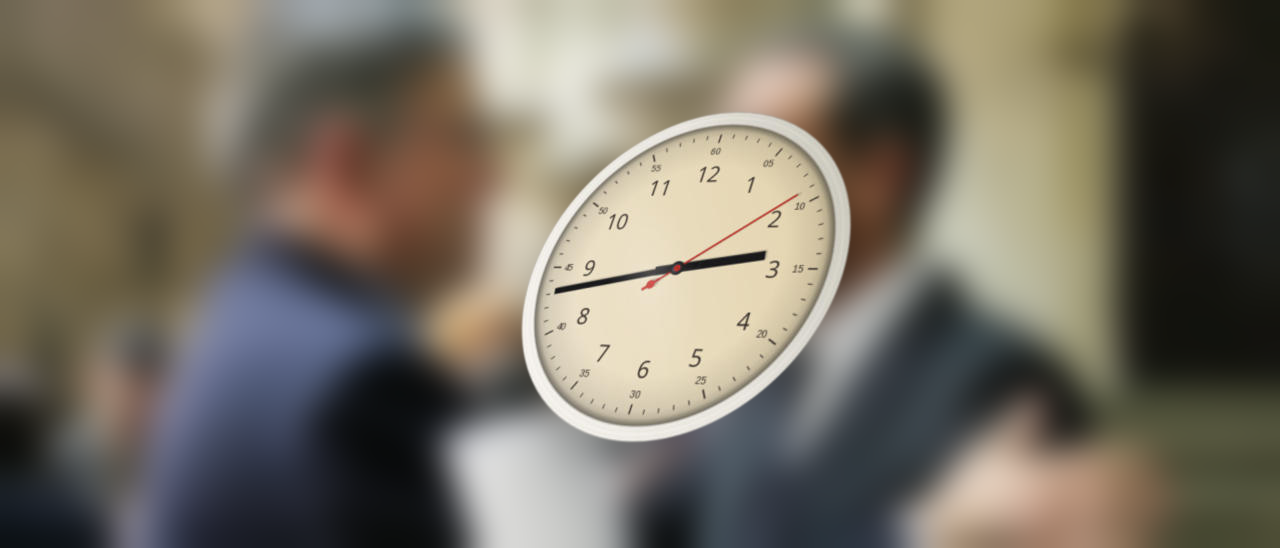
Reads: 2 h 43 min 09 s
